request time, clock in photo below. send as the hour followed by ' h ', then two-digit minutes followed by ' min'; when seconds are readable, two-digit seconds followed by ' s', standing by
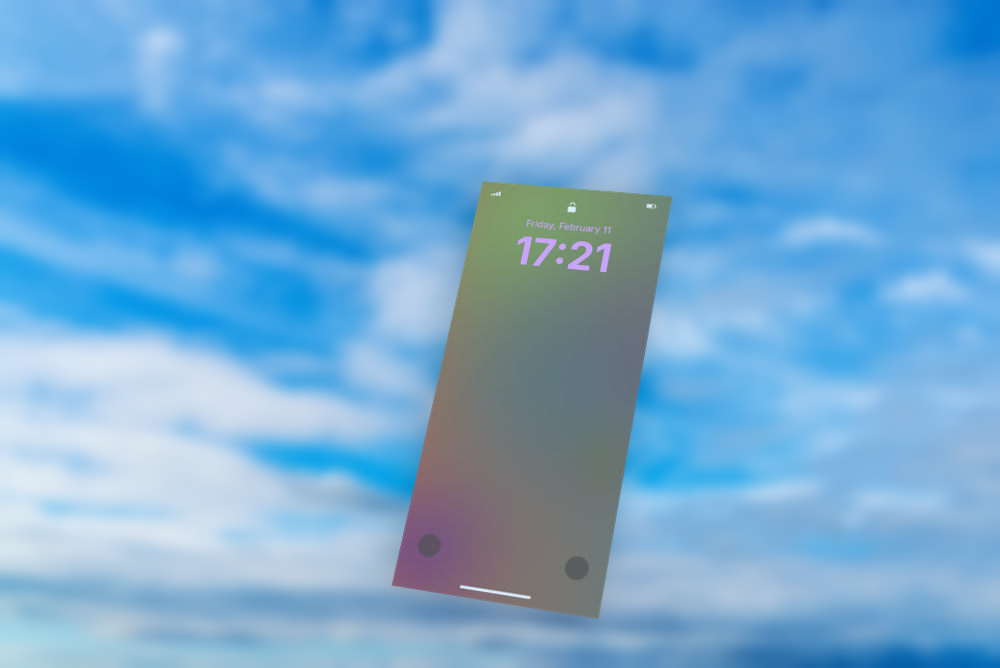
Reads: 17 h 21 min
